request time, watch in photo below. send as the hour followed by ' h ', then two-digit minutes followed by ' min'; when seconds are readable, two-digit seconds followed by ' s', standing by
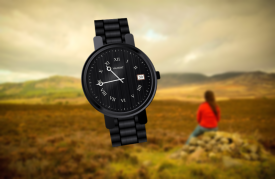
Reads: 10 h 44 min
